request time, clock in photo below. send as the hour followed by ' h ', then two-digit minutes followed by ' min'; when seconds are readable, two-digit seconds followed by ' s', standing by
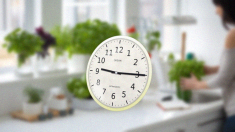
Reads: 9 h 15 min
